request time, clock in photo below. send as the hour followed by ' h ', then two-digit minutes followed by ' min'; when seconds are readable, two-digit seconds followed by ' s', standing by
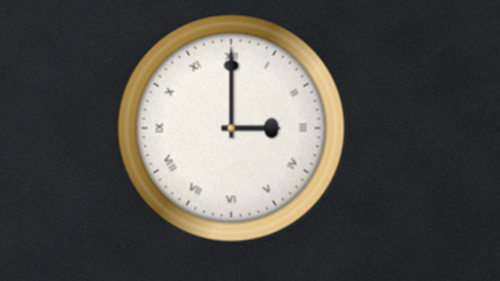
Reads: 3 h 00 min
